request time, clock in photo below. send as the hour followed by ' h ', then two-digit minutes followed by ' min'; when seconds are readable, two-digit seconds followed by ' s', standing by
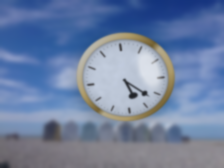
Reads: 5 h 22 min
